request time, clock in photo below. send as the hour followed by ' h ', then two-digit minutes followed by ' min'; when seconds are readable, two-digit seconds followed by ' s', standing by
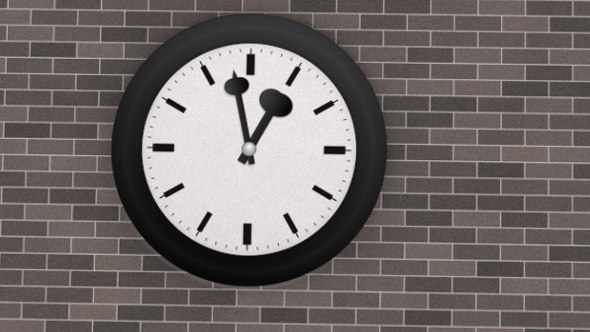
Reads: 12 h 58 min
